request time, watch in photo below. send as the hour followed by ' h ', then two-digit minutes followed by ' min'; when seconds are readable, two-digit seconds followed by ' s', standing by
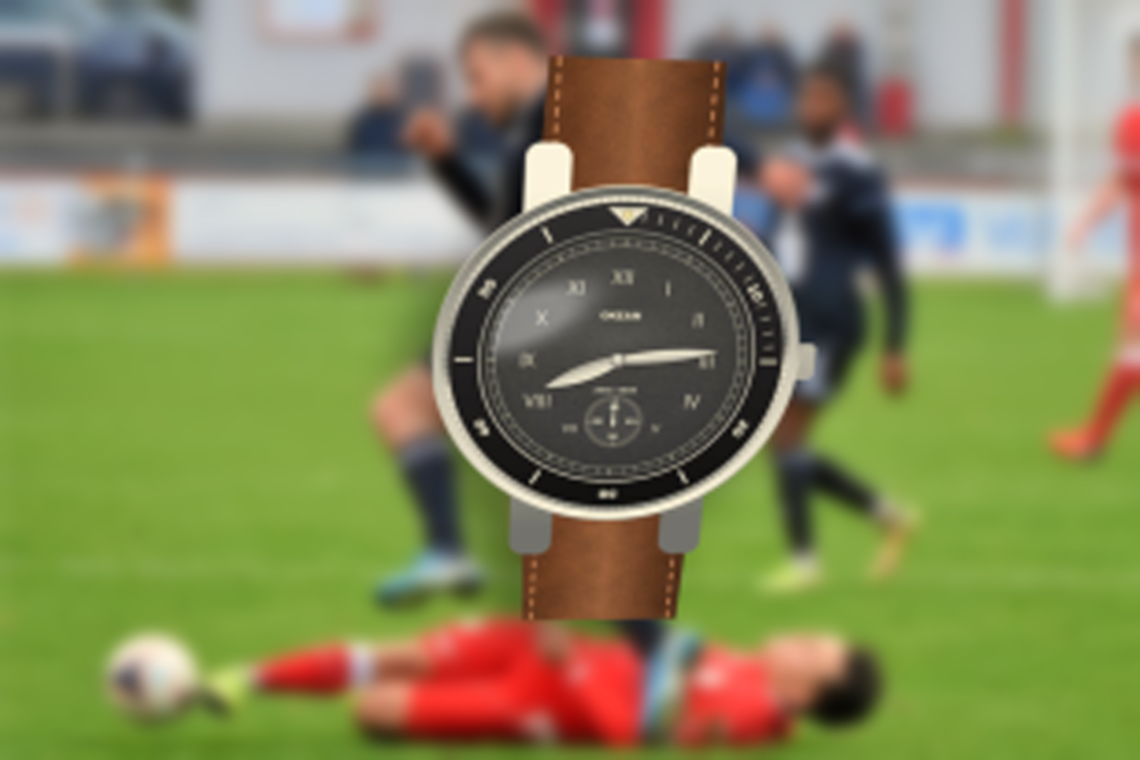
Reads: 8 h 14 min
